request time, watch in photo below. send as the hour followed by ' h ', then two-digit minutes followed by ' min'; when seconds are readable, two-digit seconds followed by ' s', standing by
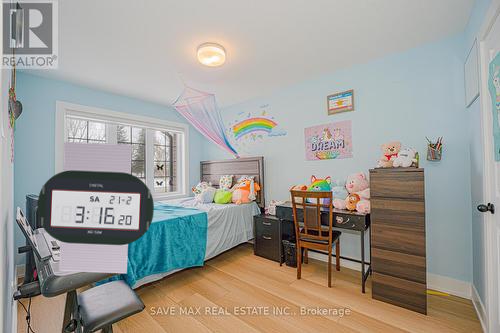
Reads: 3 h 16 min 20 s
